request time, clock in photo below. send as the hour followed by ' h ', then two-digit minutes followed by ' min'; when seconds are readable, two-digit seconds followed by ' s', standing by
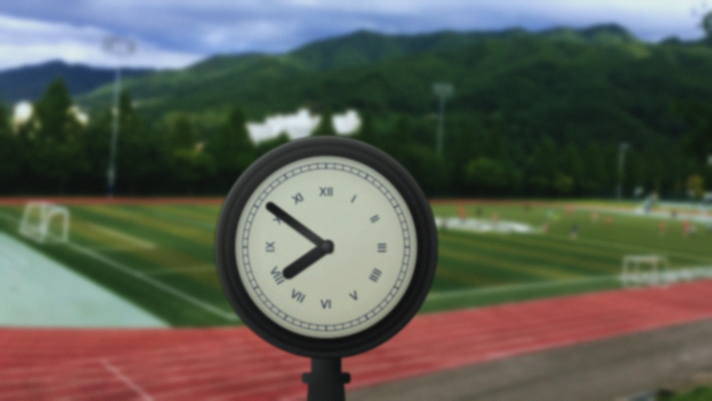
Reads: 7 h 51 min
